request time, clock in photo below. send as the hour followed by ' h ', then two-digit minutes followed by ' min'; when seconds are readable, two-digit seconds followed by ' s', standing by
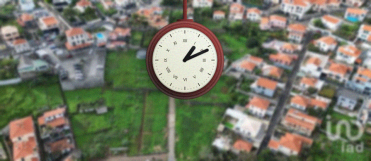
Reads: 1 h 11 min
